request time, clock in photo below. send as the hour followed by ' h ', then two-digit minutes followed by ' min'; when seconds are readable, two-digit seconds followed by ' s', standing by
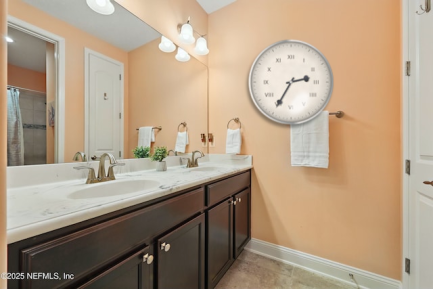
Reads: 2 h 35 min
